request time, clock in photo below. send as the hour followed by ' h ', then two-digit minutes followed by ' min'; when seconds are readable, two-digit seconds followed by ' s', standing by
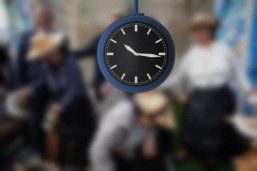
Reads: 10 h 16 min
